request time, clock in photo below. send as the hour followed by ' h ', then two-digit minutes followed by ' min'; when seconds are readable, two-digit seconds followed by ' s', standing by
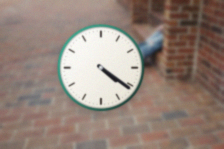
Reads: 4 h 21 min
